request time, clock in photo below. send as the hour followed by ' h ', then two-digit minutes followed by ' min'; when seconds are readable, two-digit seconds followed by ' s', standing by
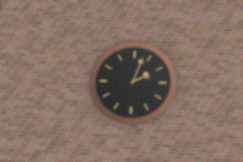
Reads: 2 h 03 min
